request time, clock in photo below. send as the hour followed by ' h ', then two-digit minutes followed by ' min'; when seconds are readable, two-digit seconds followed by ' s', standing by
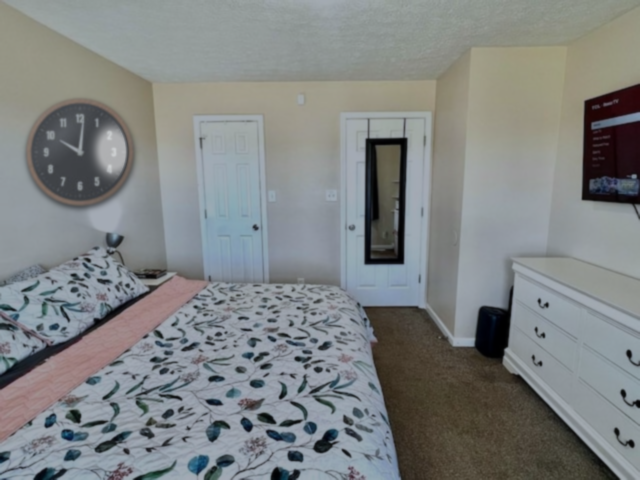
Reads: 10 h 01 min
